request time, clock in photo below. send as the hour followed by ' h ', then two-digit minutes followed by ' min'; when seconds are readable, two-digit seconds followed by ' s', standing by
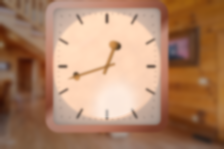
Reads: 12 h 42 min
